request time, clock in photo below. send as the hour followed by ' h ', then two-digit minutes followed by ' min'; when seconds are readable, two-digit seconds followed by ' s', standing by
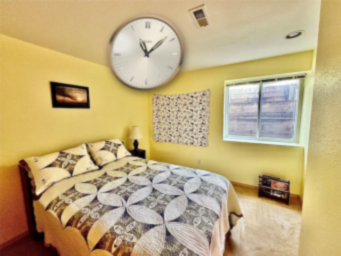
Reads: 11 h 08 min
